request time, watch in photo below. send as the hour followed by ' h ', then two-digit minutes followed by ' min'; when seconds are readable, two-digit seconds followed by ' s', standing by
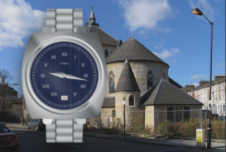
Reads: 9 h 17 min
